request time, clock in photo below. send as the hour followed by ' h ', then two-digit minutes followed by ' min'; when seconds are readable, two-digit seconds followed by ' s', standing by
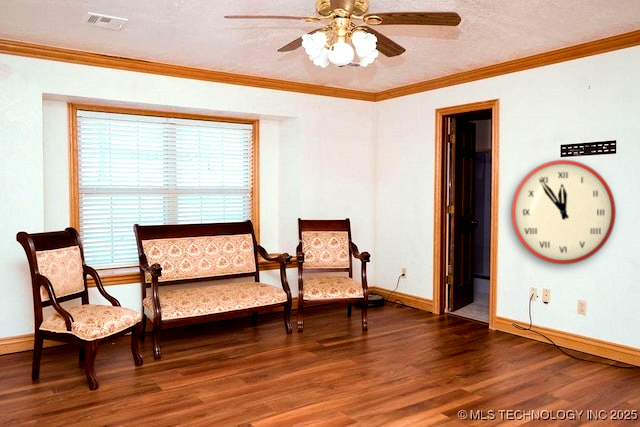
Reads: 11 h 54 min
